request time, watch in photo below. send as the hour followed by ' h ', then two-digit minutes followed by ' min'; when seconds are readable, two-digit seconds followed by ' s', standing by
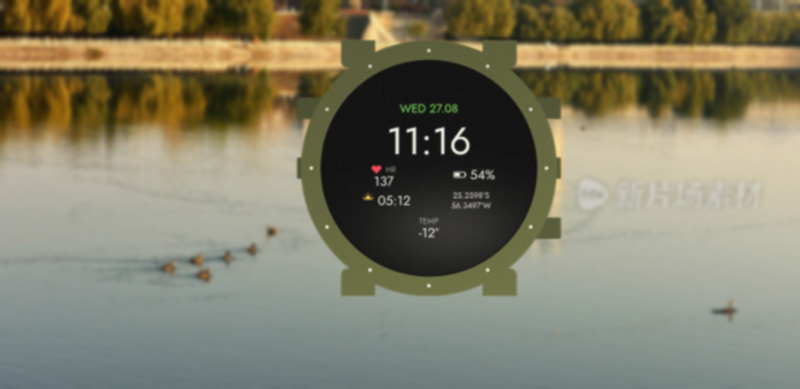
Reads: 11 h 16 min
